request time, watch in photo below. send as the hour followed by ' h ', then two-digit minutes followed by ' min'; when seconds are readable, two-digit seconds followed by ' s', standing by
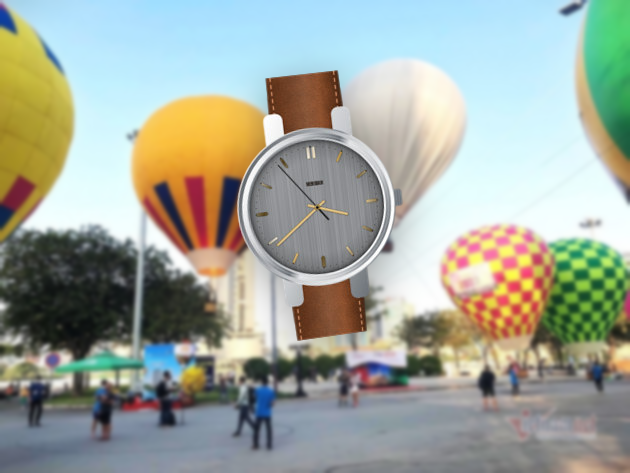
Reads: 3 h 38 min 54 s
